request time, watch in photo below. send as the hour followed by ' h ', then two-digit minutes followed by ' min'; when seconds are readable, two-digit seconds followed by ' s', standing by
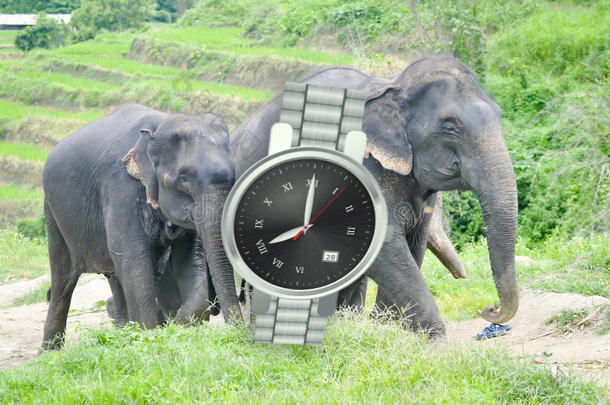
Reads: 8 h 00 min 06 s
